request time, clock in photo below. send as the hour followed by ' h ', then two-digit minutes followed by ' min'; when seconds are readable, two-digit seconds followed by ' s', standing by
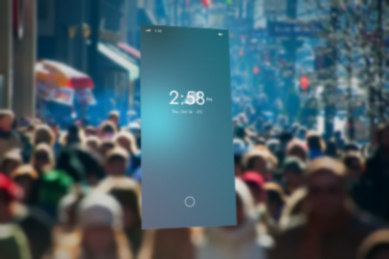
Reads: 2 h 58 min
